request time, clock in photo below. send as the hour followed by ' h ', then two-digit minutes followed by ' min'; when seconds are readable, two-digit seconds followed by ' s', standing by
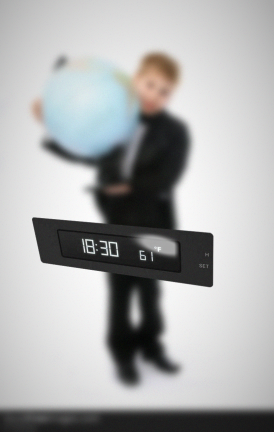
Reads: 18 h 30 min
